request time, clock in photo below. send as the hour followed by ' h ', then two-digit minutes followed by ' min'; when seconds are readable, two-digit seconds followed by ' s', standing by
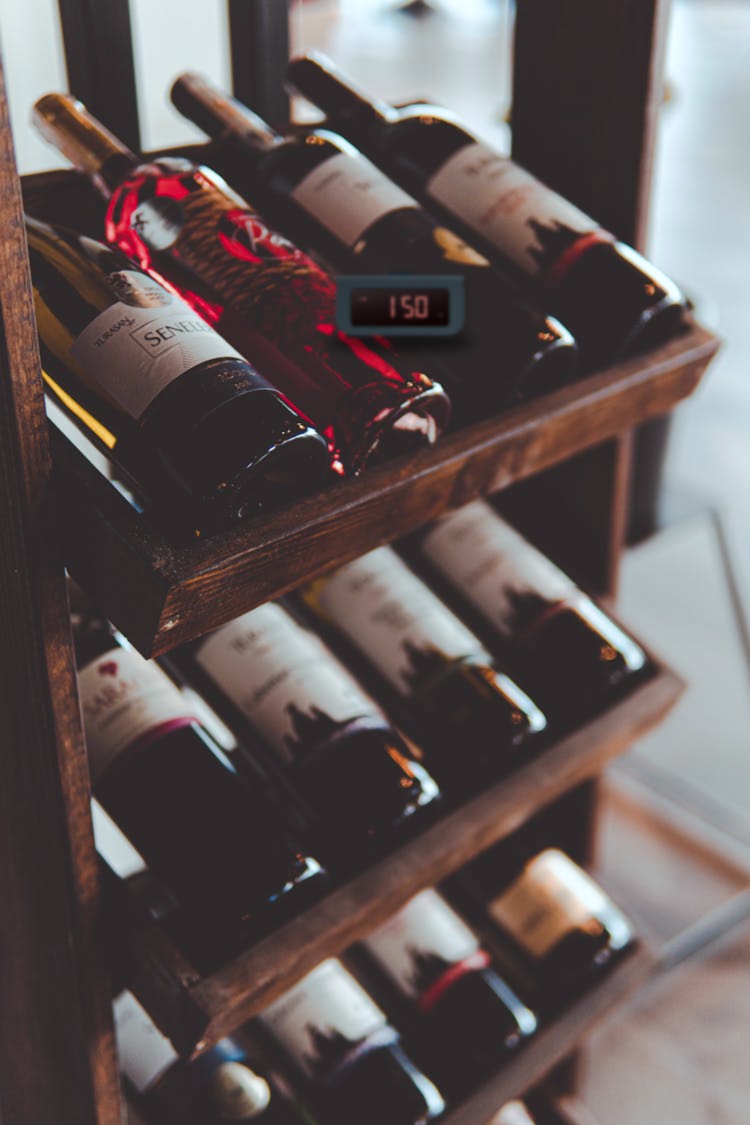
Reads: 1 h 50 min
